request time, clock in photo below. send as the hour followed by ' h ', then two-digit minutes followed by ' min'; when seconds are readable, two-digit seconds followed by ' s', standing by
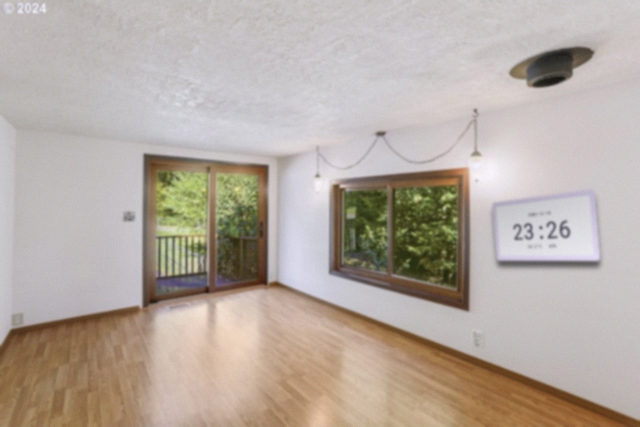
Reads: 23 h 26 min
